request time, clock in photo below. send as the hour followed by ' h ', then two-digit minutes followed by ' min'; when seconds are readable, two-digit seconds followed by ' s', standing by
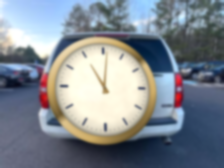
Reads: 11 h 01 min
